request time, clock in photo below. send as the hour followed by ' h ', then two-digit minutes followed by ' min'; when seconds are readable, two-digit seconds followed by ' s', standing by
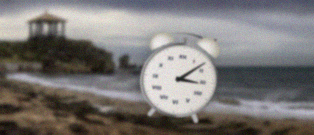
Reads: 3 h 08 min
